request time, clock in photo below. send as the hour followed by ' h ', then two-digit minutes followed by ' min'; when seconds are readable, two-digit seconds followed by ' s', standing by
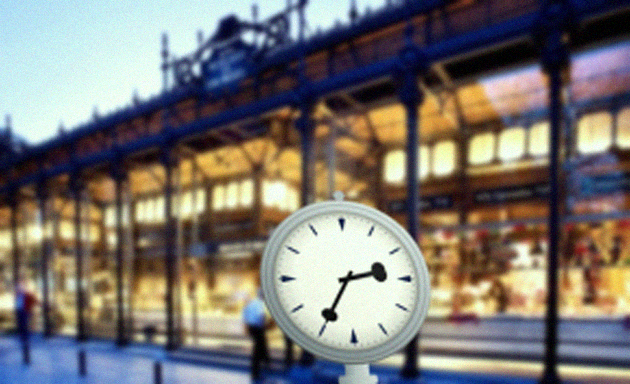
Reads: 2 h 35 min
